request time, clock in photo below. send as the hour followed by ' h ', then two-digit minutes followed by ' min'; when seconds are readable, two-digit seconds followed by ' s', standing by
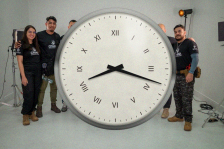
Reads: 8 h 18 min
